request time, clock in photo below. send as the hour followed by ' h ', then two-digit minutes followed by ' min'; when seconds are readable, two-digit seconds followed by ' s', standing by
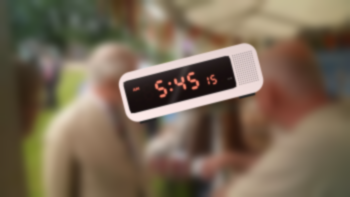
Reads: 5 h 45 min
